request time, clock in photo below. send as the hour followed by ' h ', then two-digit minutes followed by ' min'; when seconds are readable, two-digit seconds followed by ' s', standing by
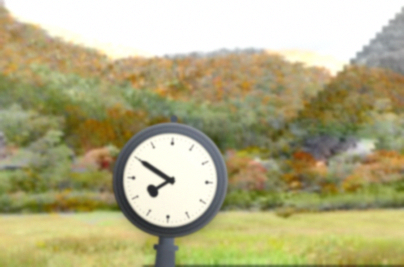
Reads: 7 h 50 min
